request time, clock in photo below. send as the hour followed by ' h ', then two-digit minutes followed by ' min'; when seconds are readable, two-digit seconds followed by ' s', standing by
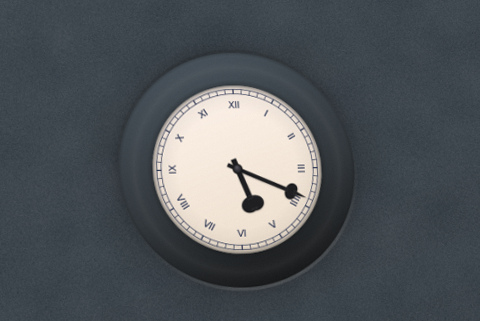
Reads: 5 h 19 min
